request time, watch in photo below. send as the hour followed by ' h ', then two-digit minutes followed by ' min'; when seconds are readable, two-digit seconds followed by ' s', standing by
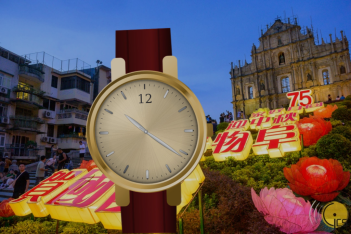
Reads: 10 h 21 min
